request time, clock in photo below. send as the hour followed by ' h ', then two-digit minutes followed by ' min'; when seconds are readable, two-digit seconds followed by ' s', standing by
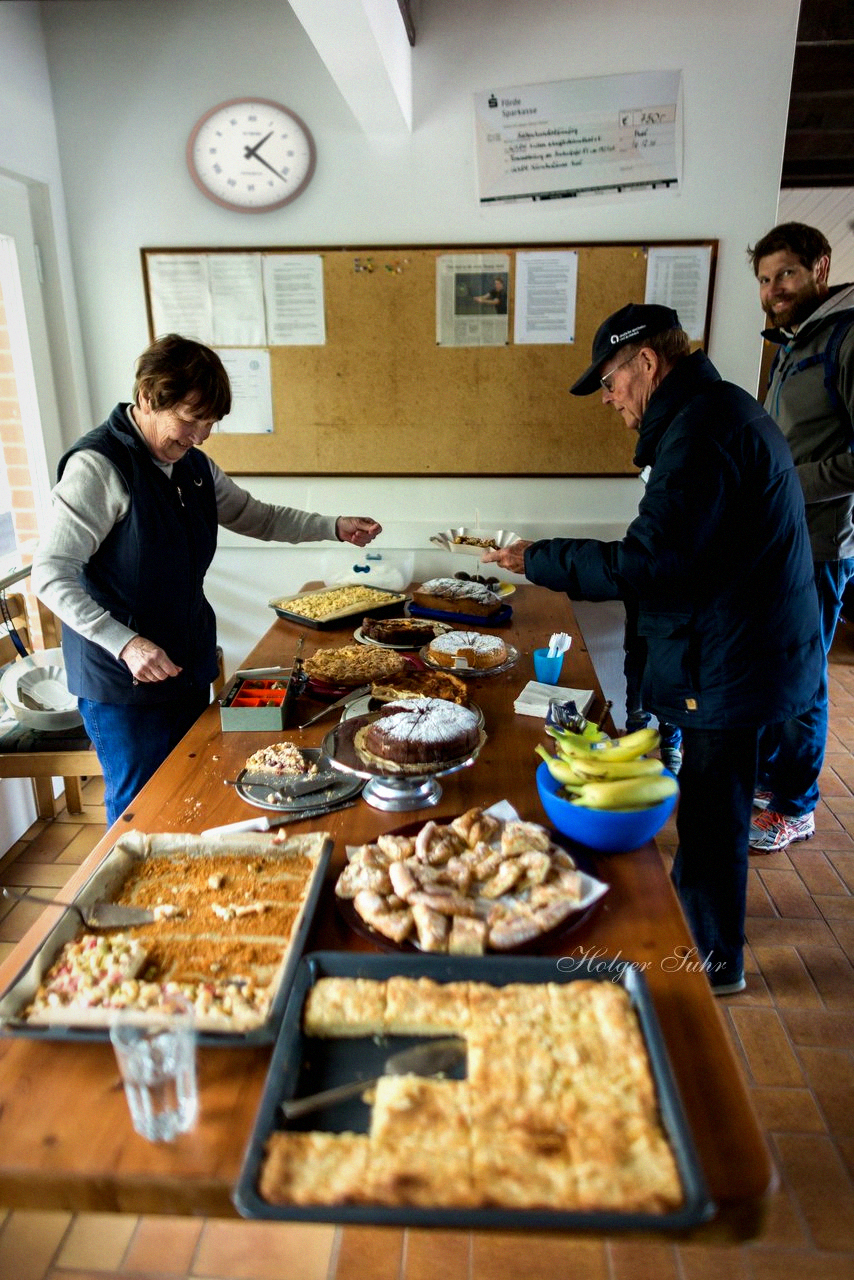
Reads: 1 h 22 min
